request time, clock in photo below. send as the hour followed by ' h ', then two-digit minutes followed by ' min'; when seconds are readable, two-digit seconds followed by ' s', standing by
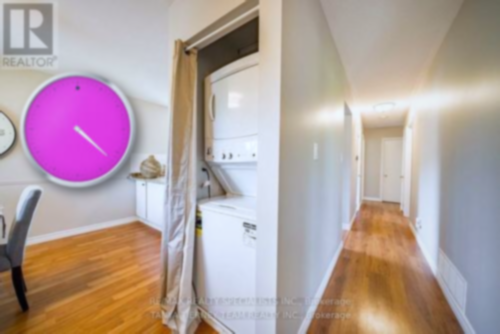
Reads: 4 h 22 min
